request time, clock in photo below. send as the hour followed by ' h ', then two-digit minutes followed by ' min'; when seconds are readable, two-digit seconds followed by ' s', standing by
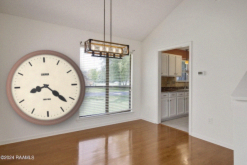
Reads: 8 h 22 min
